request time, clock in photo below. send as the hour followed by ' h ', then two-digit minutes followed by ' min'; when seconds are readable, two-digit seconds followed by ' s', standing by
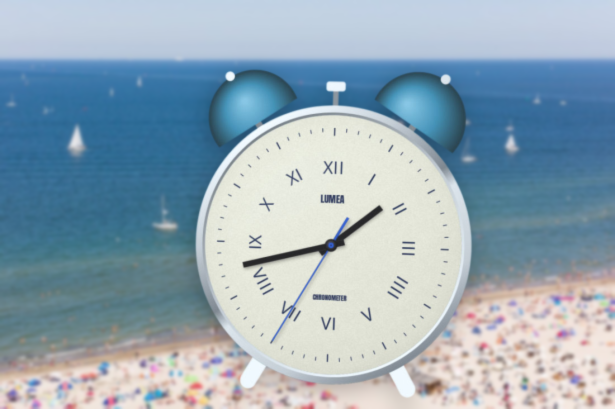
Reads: 1 h 42 min 35 s
